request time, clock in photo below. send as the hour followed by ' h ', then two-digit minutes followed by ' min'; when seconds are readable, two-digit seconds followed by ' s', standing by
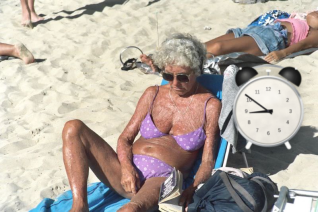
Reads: 8 h 51 min
